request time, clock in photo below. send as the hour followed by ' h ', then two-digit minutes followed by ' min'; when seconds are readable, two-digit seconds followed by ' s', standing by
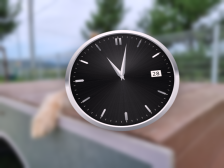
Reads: 11 h 02 min
